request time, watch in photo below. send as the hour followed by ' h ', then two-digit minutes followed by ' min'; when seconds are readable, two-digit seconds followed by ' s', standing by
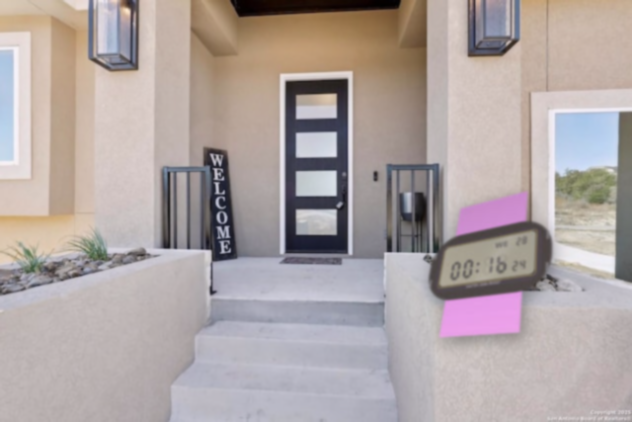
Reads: 0 h 16 min
